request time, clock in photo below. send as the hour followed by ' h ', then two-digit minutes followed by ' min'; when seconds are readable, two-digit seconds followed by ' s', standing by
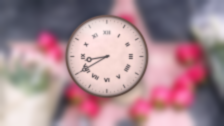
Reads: 8 h 40 min
